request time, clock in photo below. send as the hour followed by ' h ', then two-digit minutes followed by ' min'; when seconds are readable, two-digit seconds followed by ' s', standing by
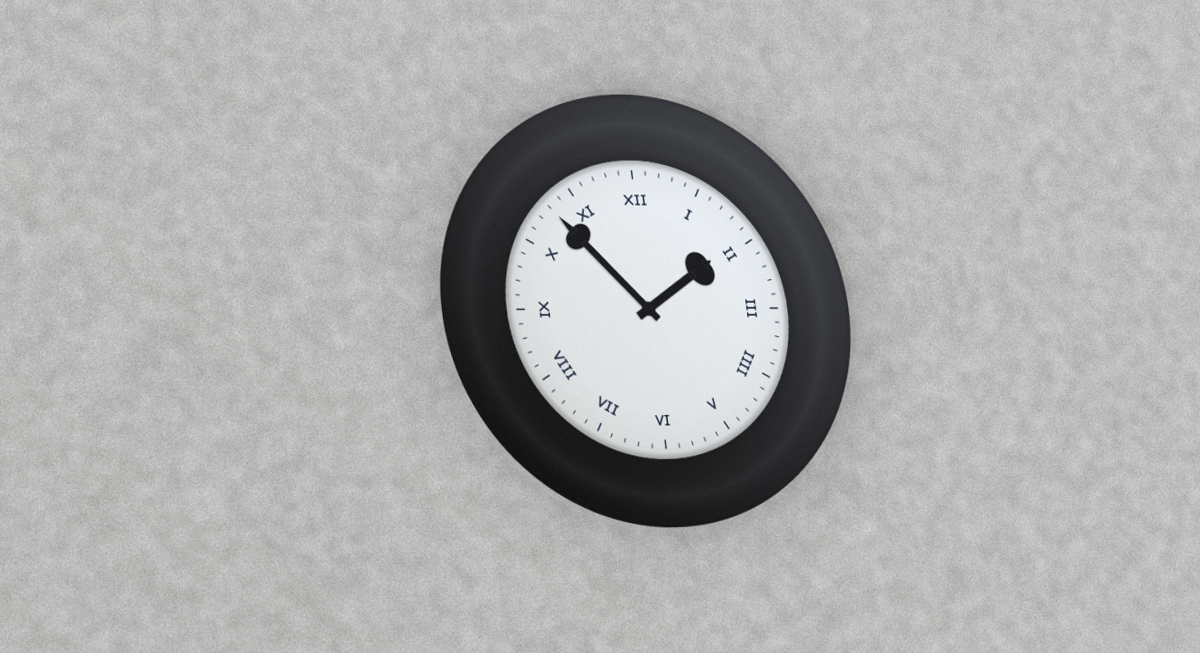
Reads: 1 h 53 min
